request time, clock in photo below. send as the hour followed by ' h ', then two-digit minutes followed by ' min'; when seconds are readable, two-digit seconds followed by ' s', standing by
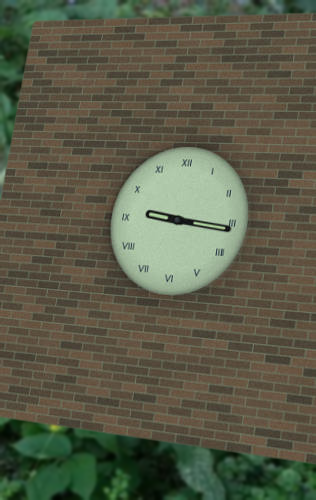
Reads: 9 h 16 min
